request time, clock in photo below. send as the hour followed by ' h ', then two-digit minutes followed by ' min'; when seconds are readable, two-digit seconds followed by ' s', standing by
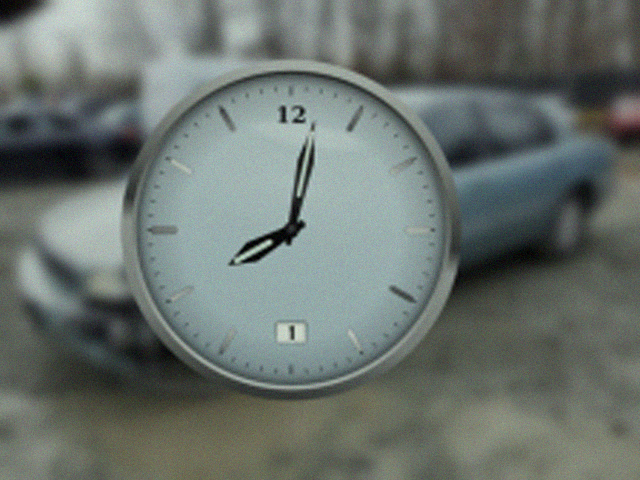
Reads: 8 h 02 min
